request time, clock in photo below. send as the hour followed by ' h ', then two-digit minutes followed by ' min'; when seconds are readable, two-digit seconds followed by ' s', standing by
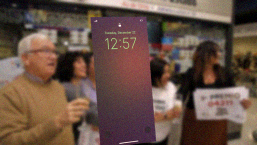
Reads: 12 h 57 min
